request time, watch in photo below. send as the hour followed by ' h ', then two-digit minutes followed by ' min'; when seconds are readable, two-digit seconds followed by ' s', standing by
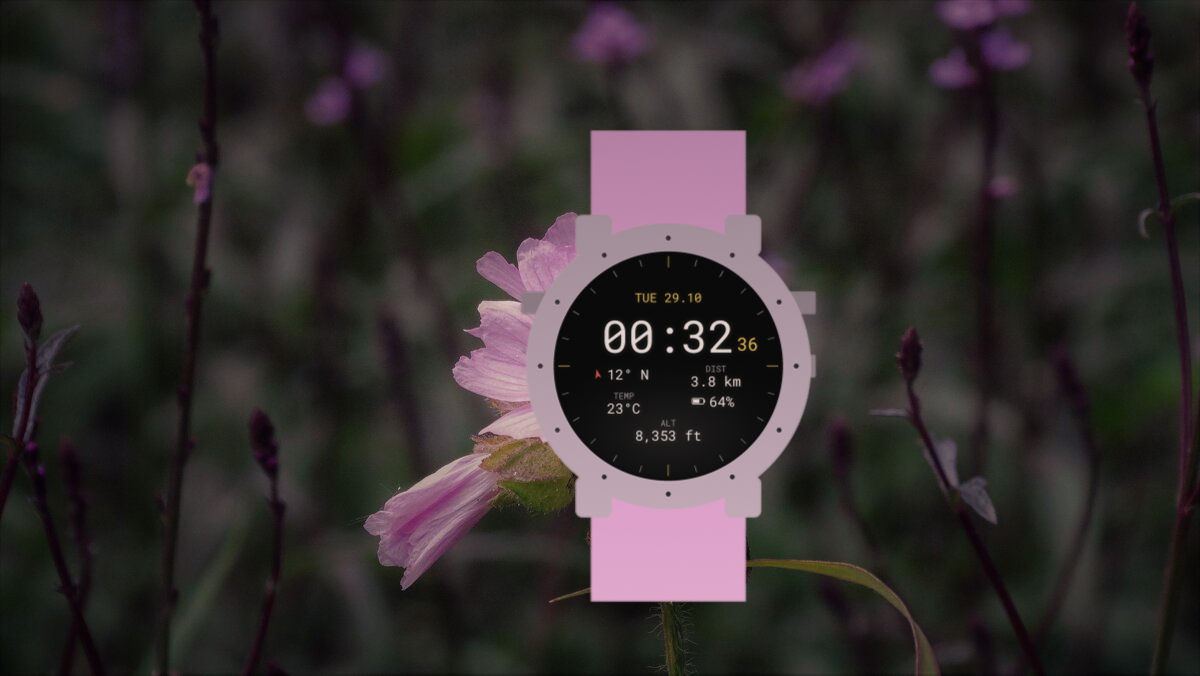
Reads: 0 h 32 min 36 s
